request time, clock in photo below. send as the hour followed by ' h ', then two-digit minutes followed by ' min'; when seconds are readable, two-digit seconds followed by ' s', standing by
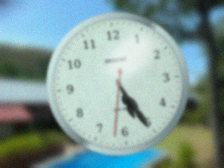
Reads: 5 h 25 min 32 s
